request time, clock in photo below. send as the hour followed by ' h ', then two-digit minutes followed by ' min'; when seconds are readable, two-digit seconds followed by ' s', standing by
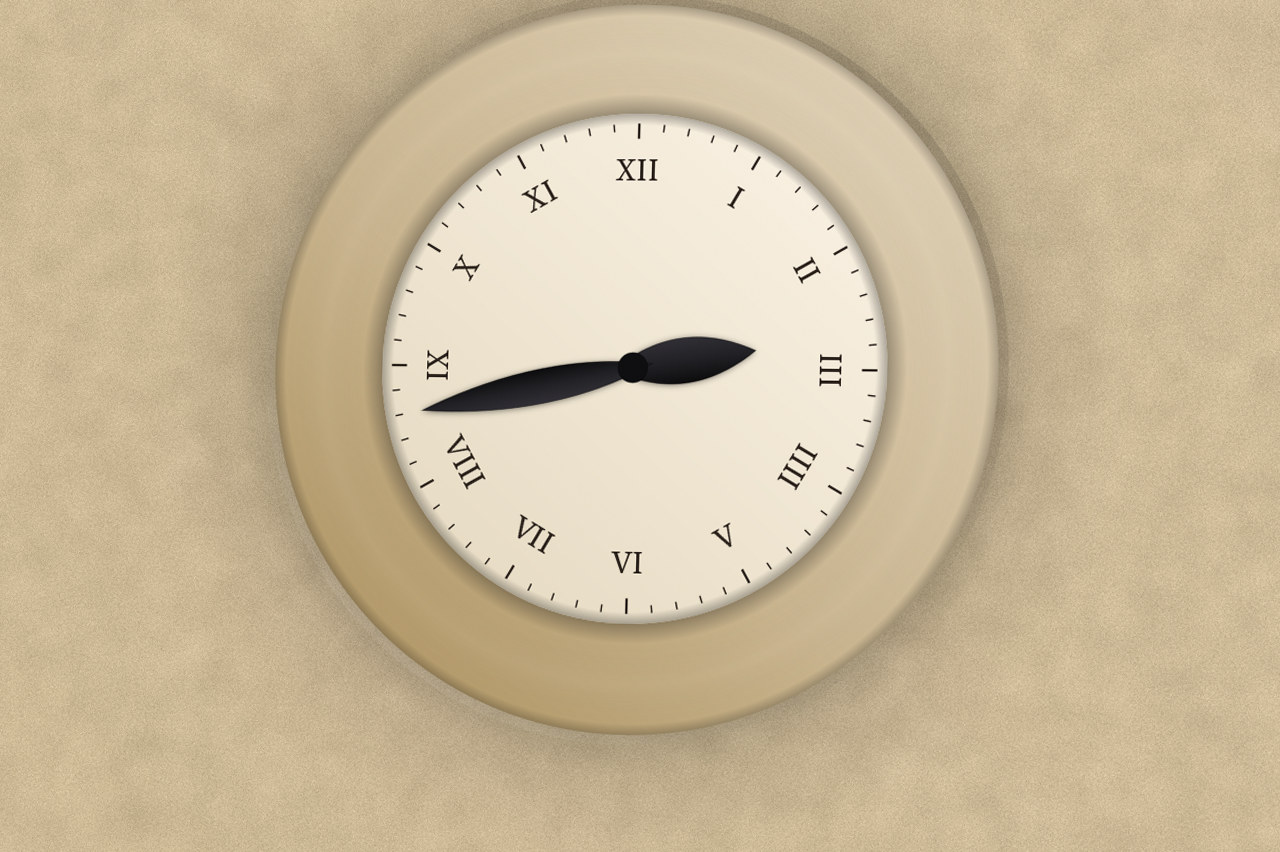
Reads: 2 h 43 min
